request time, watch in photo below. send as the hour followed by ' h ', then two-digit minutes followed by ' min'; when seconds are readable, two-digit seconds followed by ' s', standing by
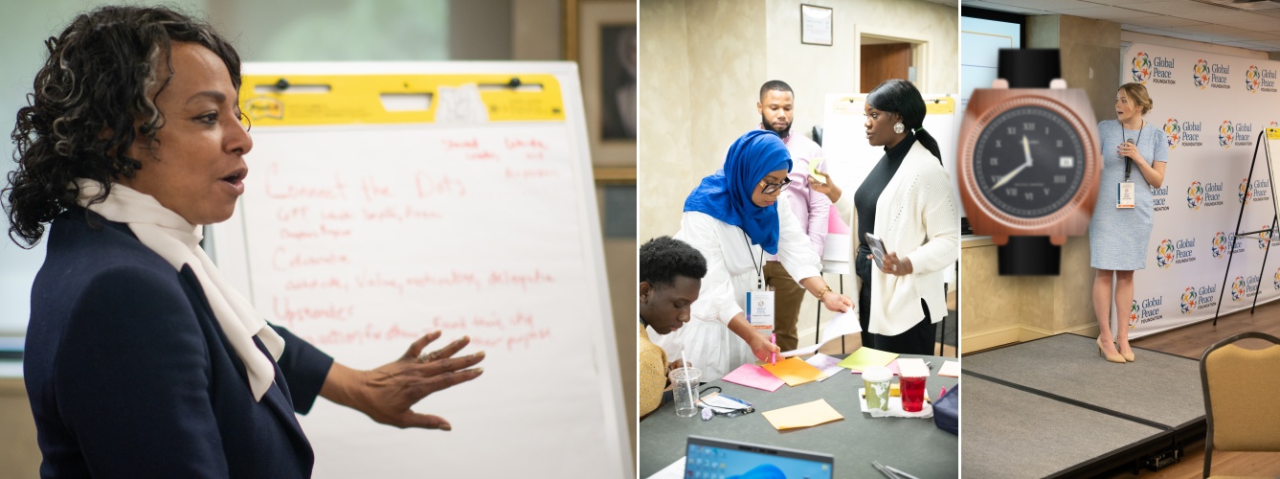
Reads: 11 h 39 min
